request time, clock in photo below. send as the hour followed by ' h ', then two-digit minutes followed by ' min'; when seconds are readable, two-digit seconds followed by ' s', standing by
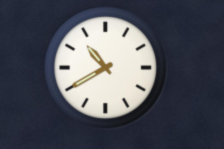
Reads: 10 h 40 min
